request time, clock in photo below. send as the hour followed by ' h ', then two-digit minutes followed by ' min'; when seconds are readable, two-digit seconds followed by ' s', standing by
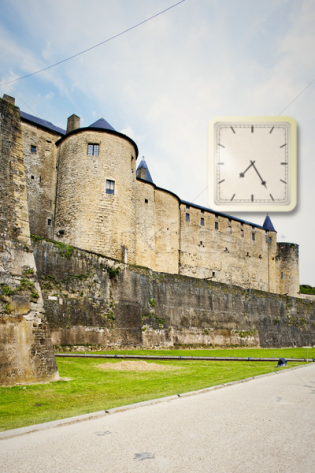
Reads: 7 h 25 min
